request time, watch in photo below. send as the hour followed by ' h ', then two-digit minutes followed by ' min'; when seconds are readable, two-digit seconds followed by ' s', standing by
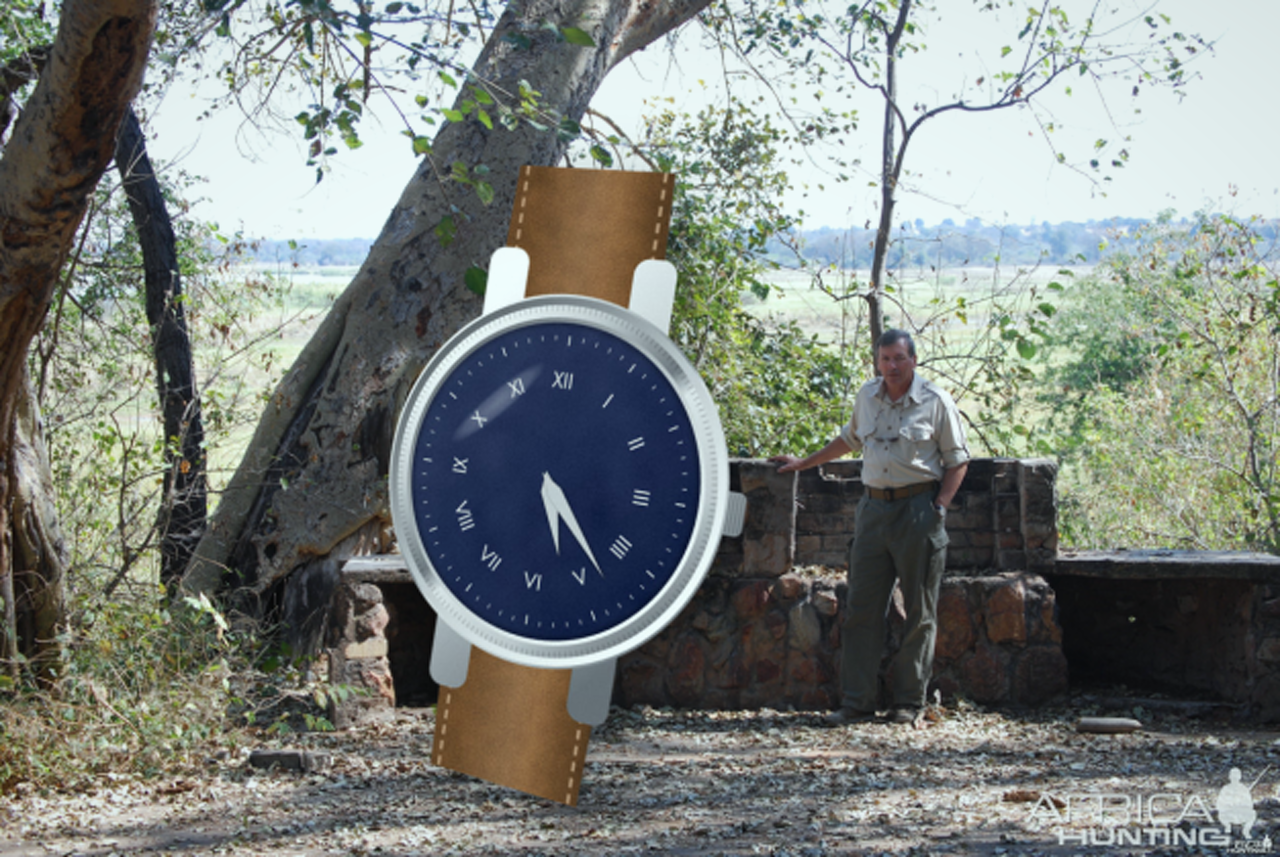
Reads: 5 h 23 min
